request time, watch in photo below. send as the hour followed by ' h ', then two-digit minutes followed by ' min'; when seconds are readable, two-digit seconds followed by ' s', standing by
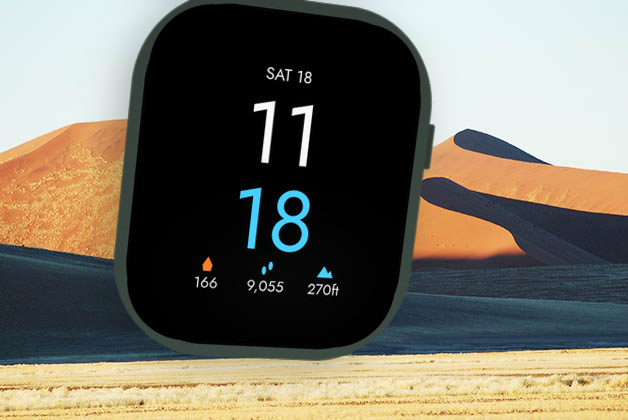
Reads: 11 h 18 min
